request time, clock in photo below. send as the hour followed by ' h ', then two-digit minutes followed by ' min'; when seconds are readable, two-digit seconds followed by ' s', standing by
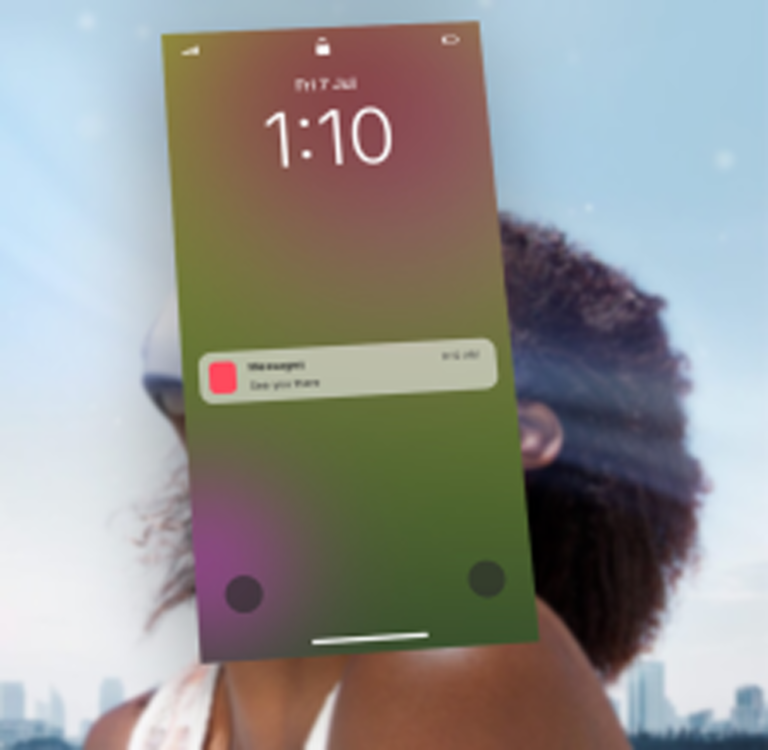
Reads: 1 h 10 min
